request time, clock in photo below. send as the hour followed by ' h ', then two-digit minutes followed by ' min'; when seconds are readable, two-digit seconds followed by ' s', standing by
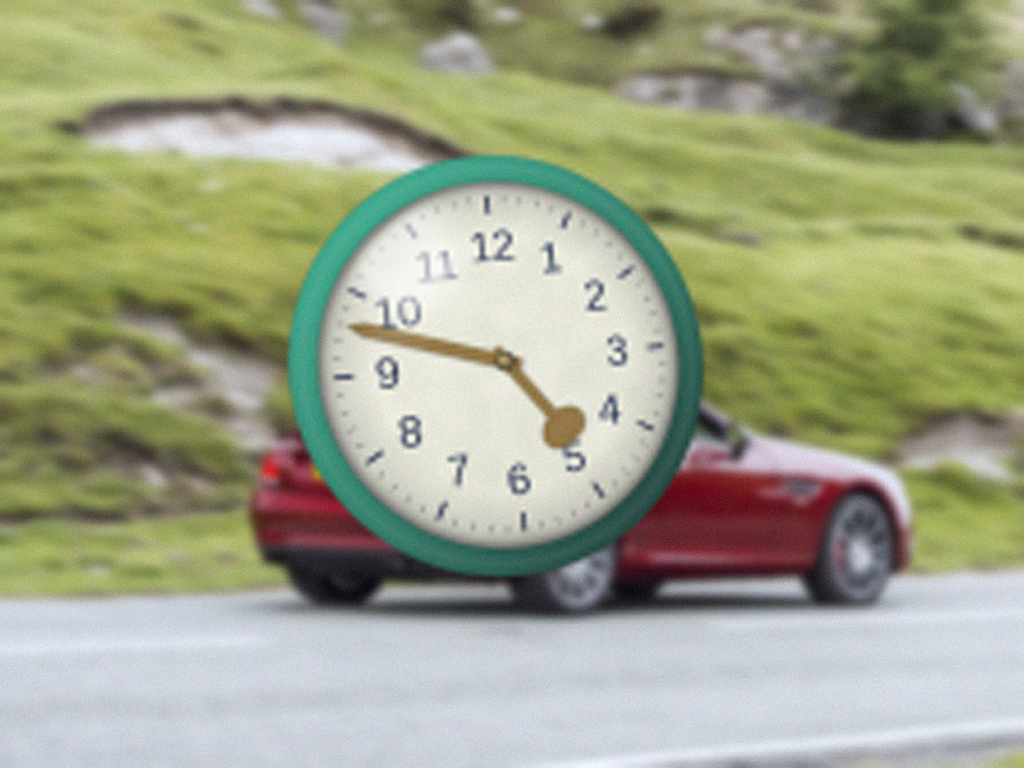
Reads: 4 h 48 min
